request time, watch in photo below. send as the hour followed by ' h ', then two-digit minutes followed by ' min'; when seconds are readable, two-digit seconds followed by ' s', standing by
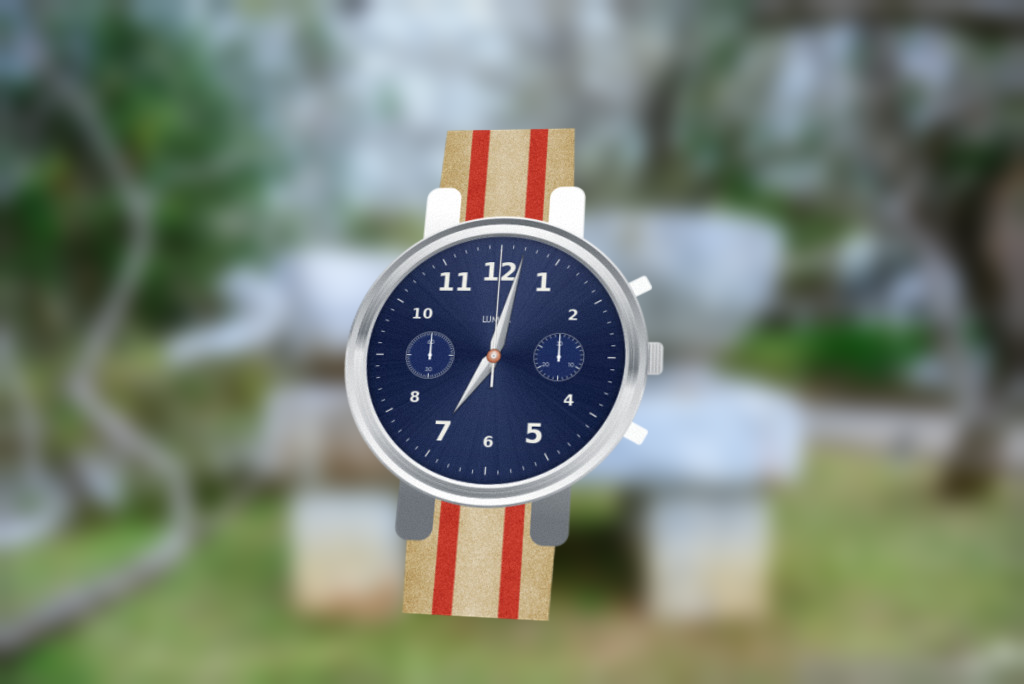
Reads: 7 h 02 min
